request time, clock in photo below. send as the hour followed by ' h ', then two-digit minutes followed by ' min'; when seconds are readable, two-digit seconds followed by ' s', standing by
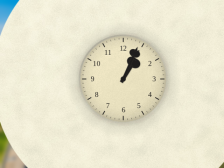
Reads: 1 h 04 min
